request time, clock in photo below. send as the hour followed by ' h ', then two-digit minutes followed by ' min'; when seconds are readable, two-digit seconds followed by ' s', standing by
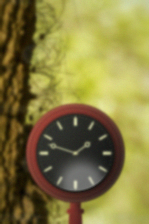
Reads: 1 h 48 min
